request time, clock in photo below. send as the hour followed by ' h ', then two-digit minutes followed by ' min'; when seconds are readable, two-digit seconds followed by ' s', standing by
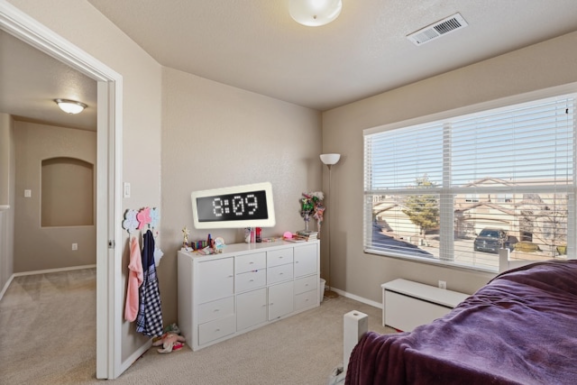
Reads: 8 h 09 min
